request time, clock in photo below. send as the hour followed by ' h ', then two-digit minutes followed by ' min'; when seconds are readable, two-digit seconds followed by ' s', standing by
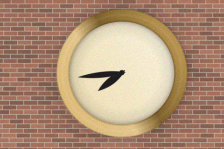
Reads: 7 h 44 min
